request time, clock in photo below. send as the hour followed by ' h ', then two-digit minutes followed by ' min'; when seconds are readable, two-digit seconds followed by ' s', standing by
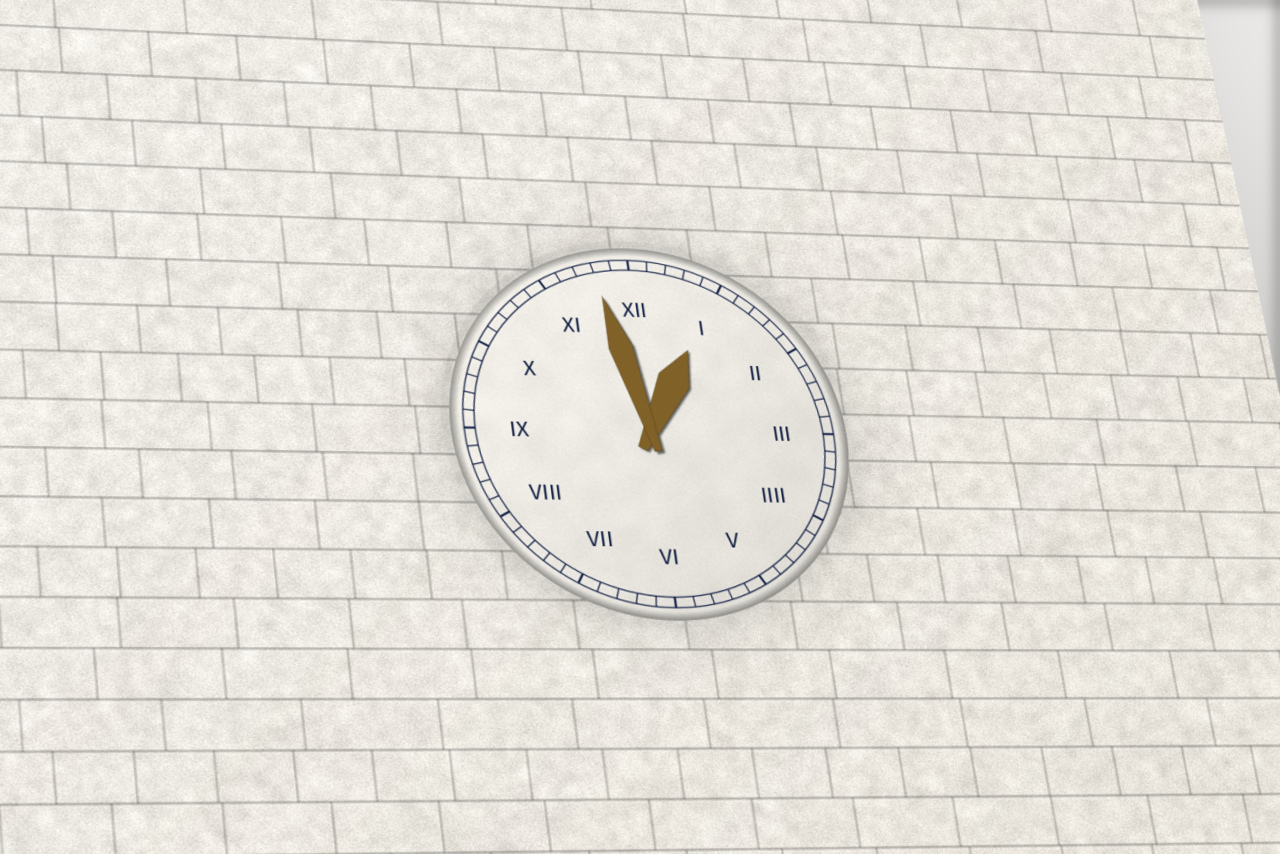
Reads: 12 h 58 min
